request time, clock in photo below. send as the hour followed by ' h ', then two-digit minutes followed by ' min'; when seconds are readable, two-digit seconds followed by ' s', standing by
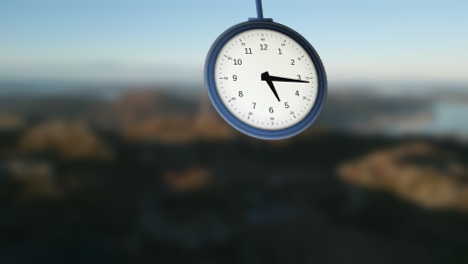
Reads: 5 h 16 min
